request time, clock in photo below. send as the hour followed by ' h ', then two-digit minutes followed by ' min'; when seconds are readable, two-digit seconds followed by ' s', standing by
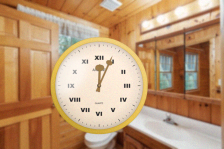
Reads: 12 h 04 min
